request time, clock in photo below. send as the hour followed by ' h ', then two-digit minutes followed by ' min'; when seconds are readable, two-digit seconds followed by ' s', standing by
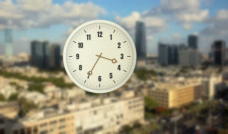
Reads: 3 h 35 min
